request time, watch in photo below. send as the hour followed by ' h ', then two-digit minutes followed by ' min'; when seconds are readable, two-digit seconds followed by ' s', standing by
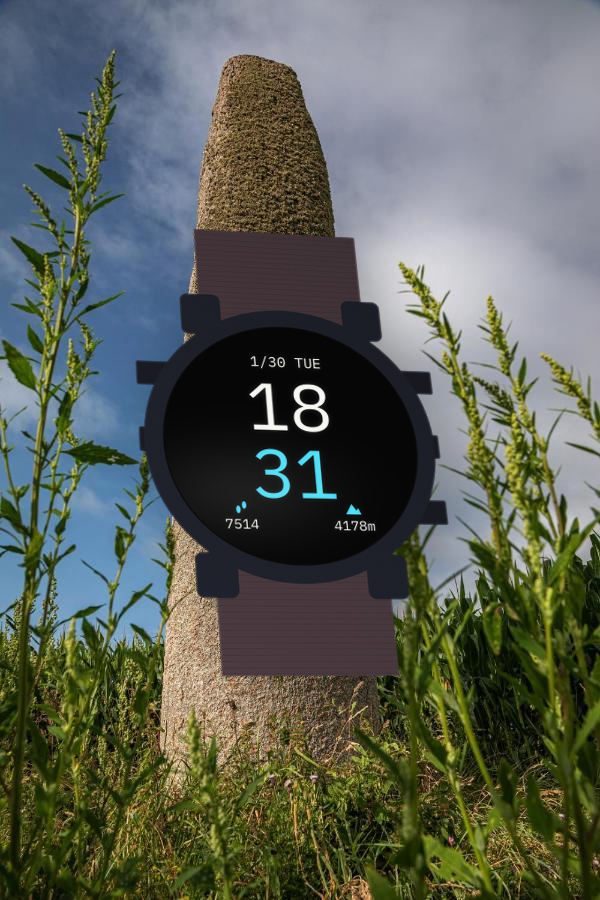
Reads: 18 h 31 min
